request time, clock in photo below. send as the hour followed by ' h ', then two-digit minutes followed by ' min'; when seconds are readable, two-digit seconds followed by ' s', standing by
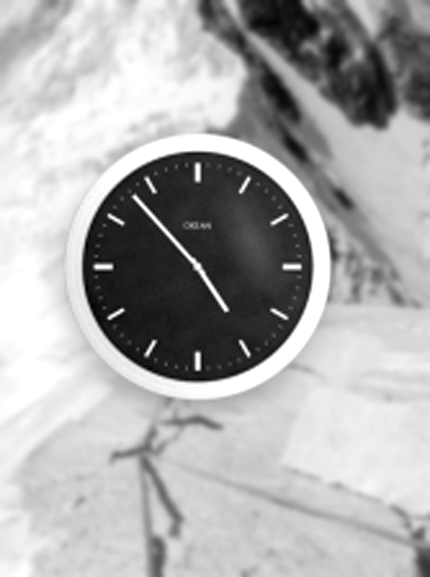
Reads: 4 h 53 min
